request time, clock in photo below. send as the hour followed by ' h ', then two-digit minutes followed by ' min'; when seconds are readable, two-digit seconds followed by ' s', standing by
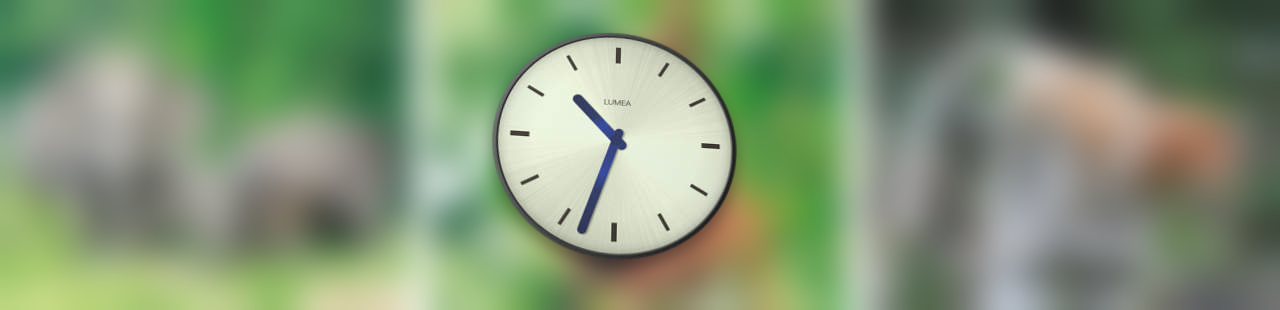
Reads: 10 h 33 min
